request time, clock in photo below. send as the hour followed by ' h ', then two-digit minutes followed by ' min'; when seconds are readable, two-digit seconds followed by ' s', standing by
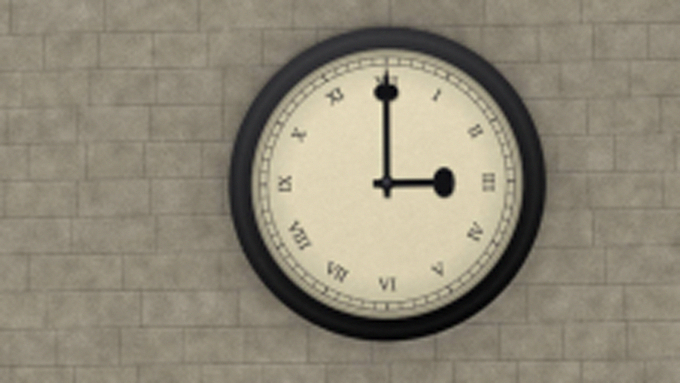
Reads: 3 h 00 min
